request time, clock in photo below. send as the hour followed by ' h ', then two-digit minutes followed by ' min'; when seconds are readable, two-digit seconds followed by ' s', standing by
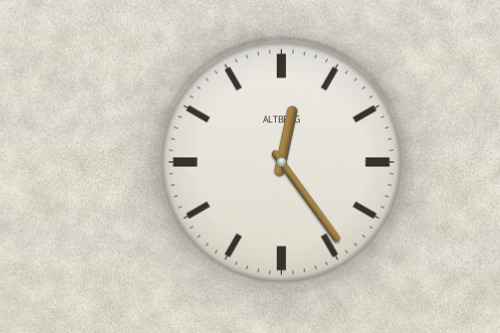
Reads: 12 h 24 min
